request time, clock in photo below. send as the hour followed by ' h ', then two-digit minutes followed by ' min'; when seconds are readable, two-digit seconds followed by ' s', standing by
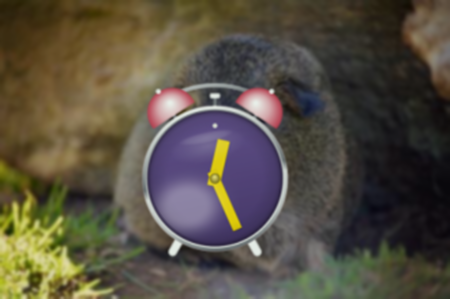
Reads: 12 h 26 min
